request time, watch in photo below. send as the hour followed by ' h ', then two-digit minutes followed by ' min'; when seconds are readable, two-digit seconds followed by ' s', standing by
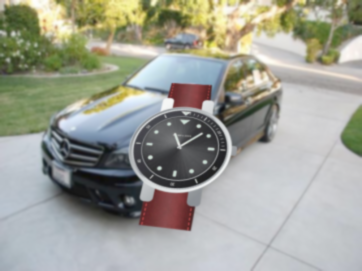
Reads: 11 h 08 min
